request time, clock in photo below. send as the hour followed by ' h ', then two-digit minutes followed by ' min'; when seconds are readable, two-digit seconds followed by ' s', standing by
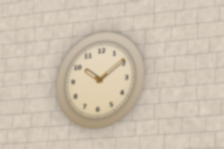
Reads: 10 h 09 min
